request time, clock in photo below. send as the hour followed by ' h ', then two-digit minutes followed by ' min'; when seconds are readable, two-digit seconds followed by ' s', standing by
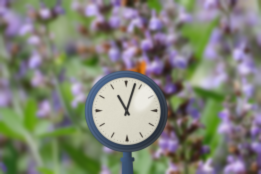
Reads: 11 h 03 min
